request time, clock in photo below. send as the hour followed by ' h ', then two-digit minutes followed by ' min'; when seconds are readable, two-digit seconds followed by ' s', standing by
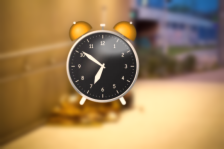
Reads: 6 h 51 min
